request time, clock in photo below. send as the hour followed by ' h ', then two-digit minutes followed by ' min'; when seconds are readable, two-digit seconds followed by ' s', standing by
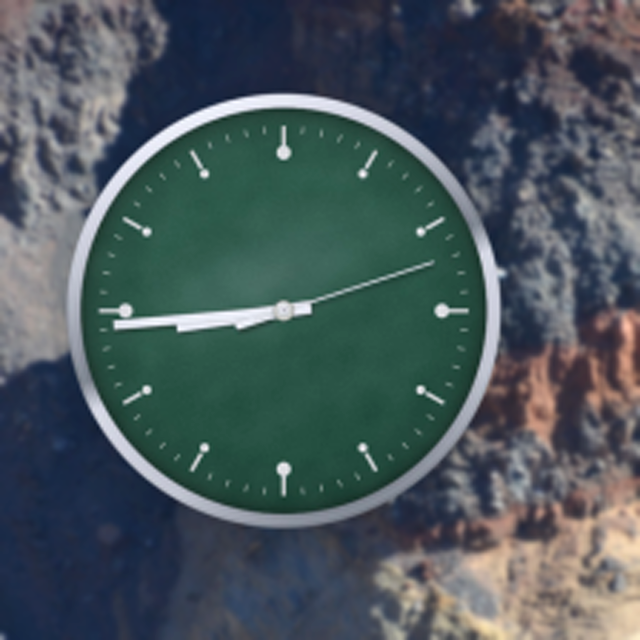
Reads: 8 h 44 min 12 s
